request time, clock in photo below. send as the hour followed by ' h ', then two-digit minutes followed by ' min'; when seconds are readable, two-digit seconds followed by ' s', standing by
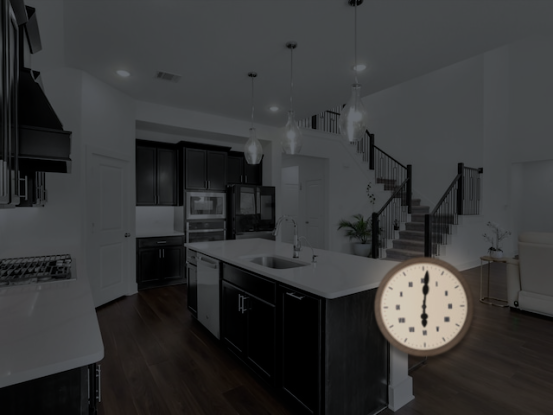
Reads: 6 h 01 min
